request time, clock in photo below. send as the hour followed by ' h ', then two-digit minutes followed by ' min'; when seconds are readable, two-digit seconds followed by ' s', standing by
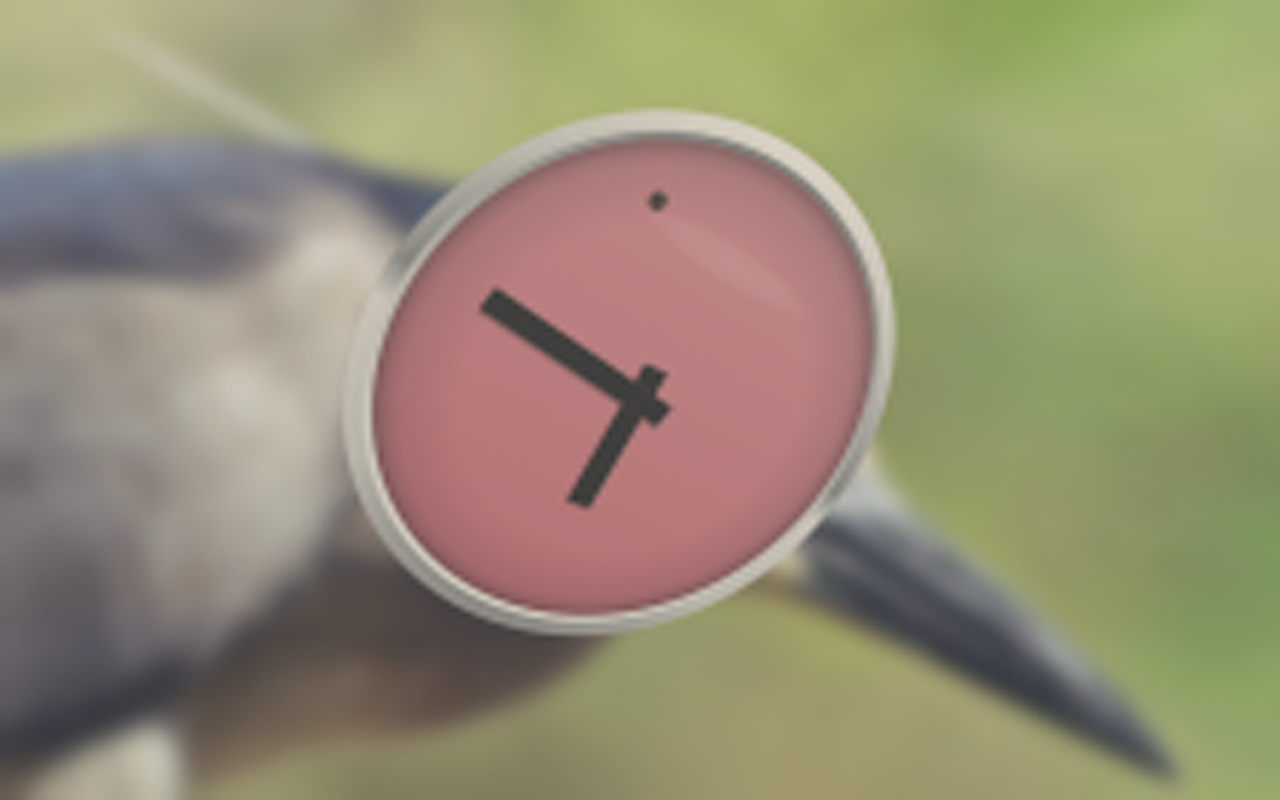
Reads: 6 h 51 min
